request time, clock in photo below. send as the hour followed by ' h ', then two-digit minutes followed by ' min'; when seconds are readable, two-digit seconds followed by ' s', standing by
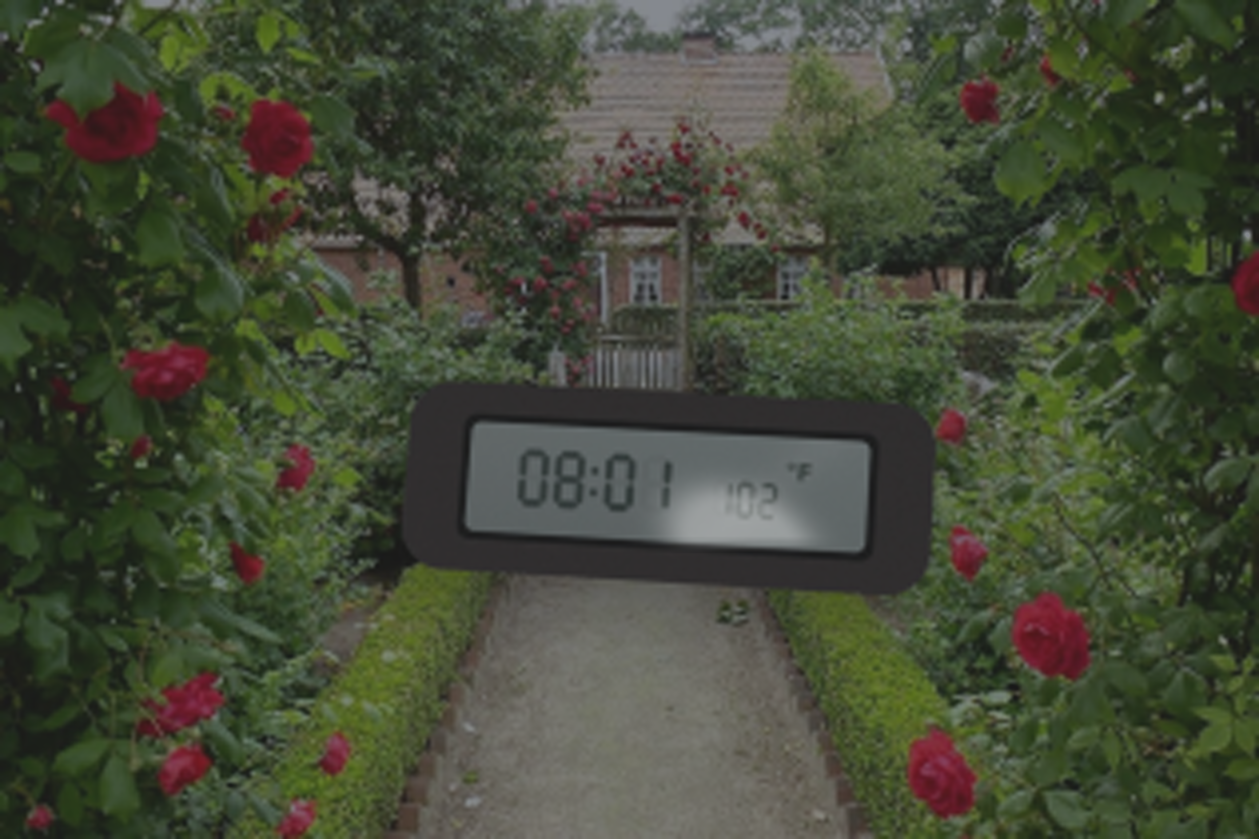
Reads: 8 h 01 min
